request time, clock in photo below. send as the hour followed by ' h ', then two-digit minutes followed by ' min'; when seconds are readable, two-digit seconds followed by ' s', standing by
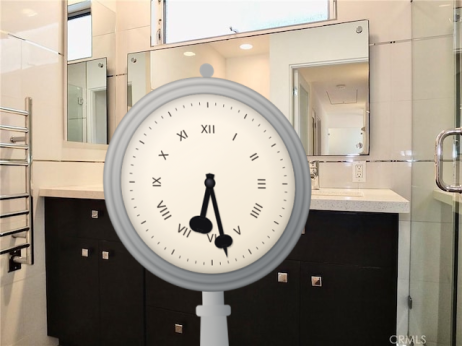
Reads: 6 h 28 min
